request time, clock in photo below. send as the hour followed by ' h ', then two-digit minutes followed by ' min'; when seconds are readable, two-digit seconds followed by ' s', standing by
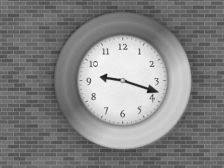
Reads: 9 h 18 min
